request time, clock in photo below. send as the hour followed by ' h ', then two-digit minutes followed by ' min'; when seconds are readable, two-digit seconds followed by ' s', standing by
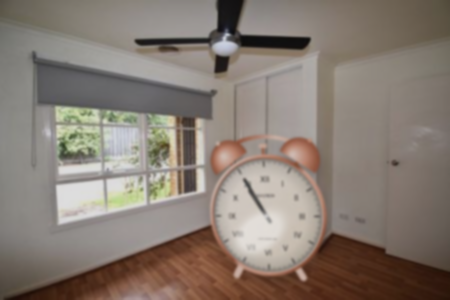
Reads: 10 h 55 min
